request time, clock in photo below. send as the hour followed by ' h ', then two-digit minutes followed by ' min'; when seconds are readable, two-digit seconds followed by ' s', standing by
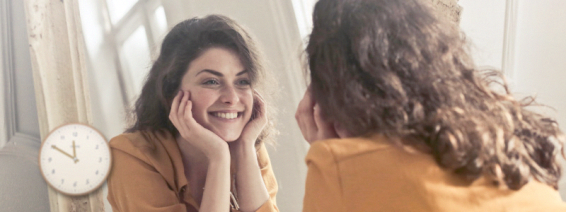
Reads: 11 h 50 min
